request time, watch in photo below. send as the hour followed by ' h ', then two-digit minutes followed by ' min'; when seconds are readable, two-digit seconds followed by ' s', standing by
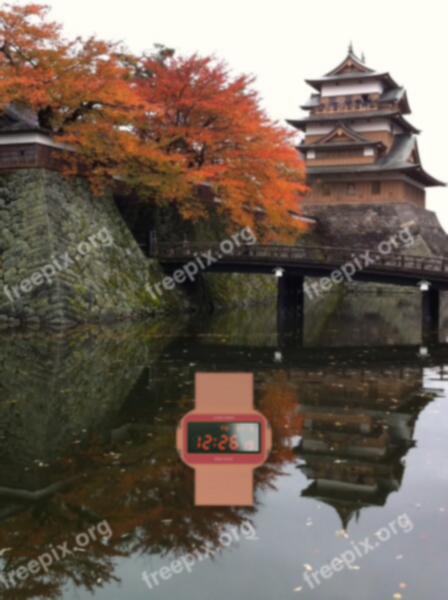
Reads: 12 h 26 min
